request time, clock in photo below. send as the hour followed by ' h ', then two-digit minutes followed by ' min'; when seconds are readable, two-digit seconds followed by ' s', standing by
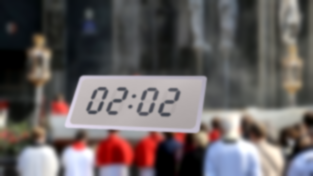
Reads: 2 h 02 min
